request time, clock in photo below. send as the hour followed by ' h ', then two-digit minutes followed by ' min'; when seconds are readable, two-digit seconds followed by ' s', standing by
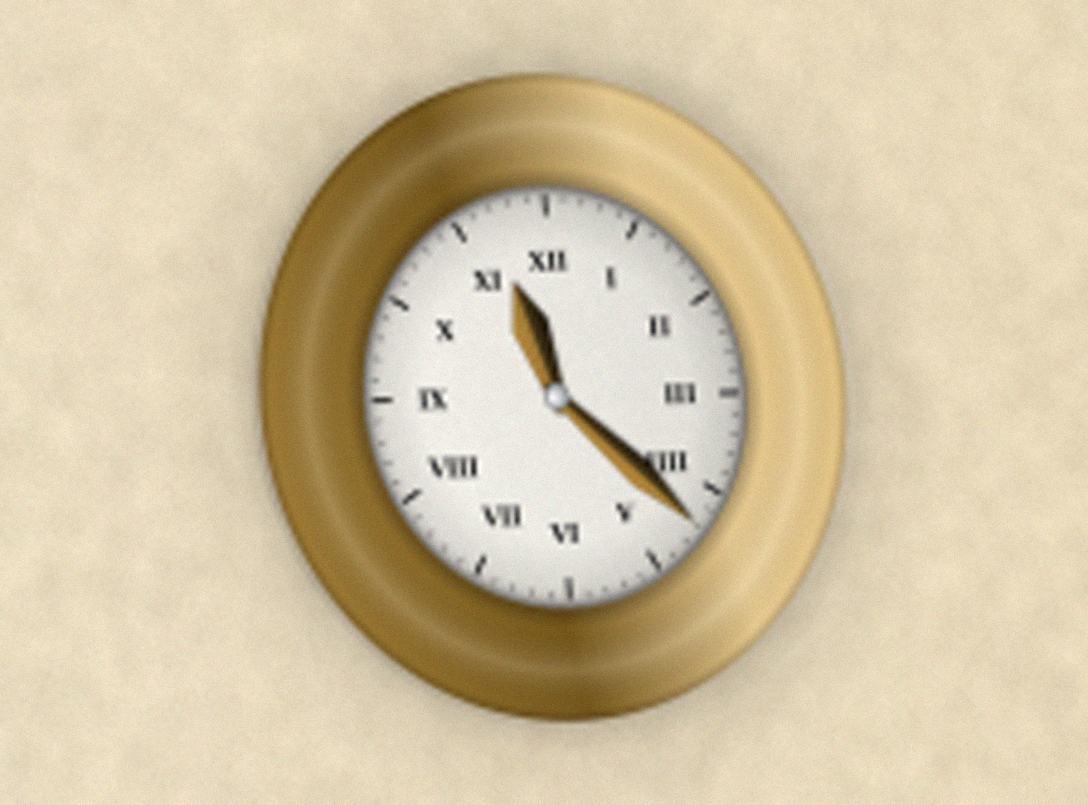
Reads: 11 h 22 min
